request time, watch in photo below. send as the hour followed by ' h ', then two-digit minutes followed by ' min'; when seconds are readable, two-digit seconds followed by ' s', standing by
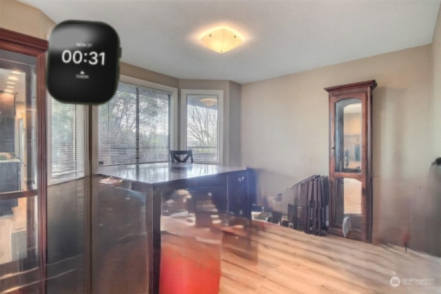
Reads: 0 h 31 min
